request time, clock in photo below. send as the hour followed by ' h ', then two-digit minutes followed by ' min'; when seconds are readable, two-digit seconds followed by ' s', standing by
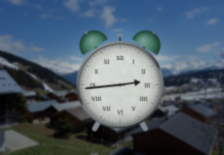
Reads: 2 h 44 min
